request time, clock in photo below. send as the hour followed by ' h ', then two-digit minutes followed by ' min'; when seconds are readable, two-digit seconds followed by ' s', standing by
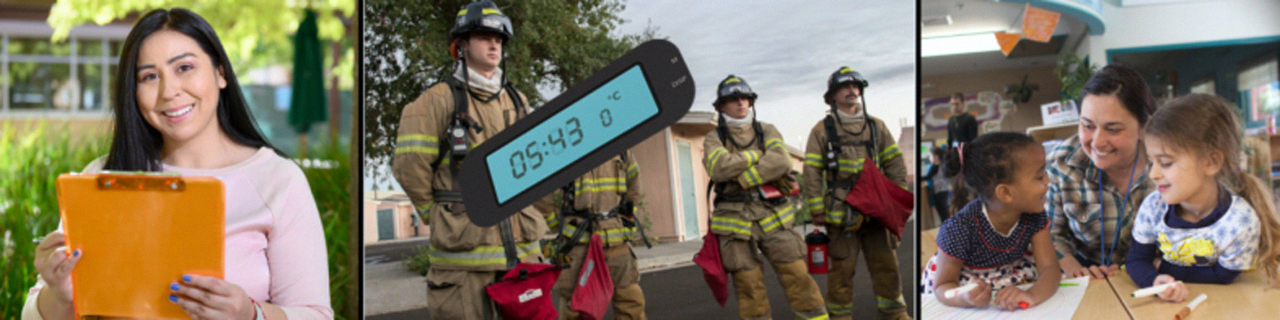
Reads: 5 h 43 min
